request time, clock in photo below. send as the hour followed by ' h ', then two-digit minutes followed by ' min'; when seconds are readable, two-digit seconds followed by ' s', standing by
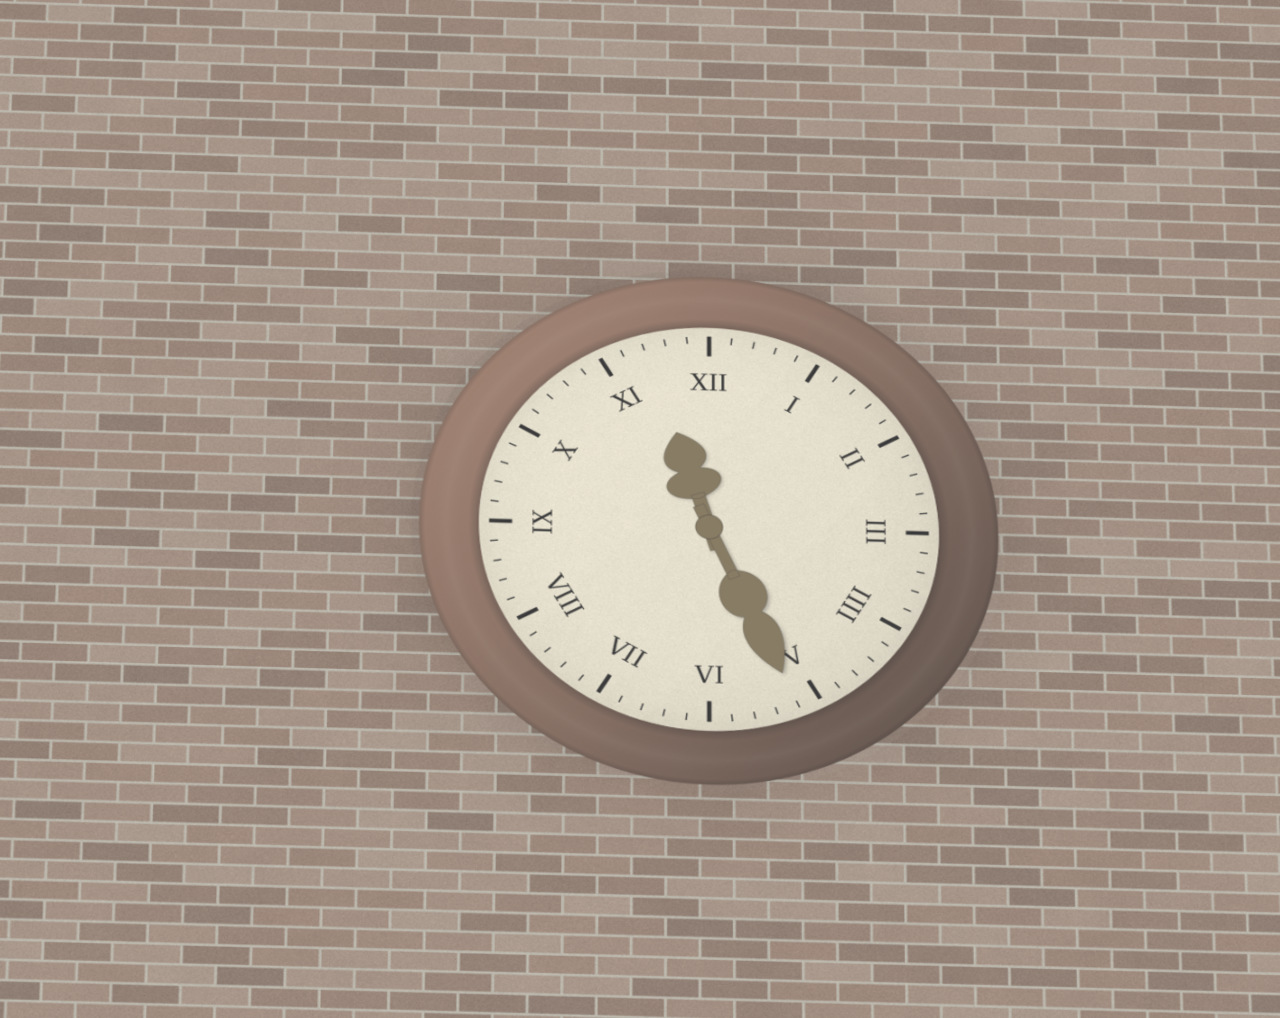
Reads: 11 h 26 min
